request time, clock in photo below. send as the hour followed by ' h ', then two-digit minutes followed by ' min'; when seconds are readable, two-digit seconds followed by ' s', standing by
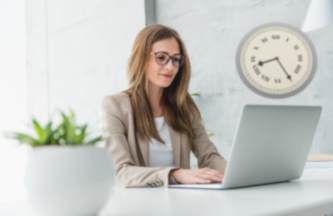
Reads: 8 h 25 min
